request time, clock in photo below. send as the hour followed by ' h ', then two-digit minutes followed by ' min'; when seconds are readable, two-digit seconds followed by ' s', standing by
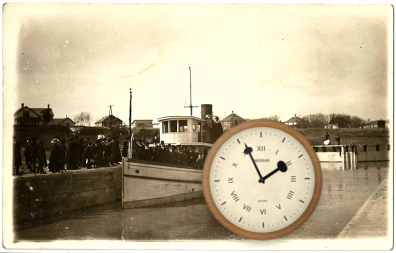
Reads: 1 h 56 min
